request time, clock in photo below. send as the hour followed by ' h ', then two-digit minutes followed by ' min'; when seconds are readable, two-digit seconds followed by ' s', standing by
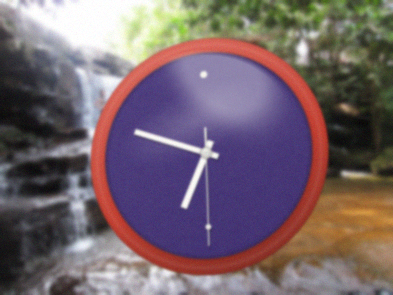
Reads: 6 h 48 min 30 s
